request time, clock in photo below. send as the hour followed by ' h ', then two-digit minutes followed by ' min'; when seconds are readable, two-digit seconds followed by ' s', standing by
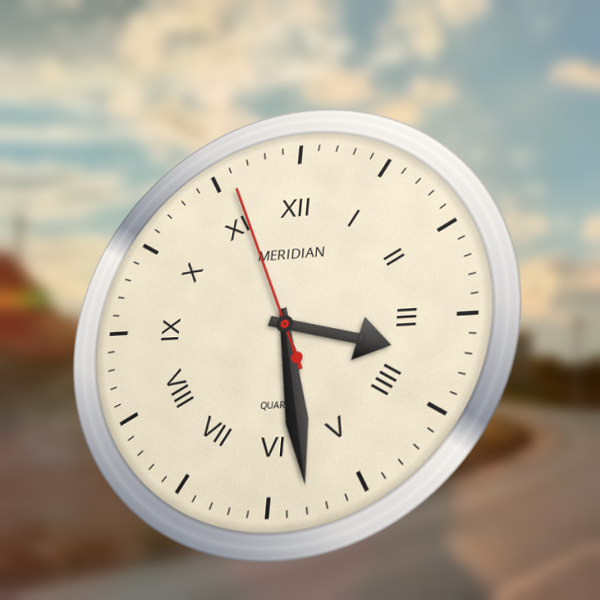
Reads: 3 h 27 min 56 s
